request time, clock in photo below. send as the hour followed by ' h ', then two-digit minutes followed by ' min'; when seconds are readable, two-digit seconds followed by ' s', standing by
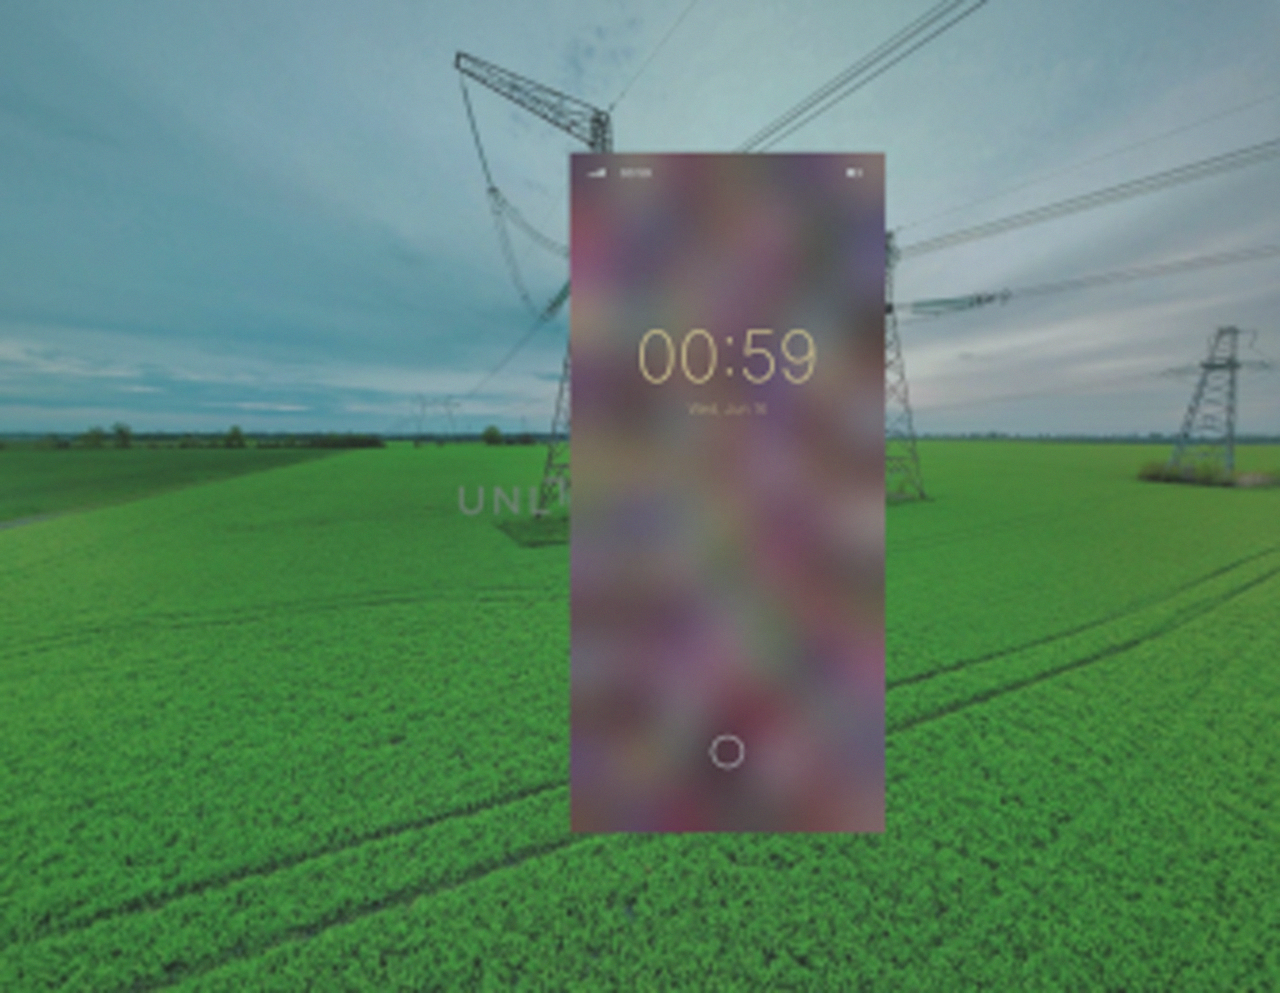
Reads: 0 h 59 min
